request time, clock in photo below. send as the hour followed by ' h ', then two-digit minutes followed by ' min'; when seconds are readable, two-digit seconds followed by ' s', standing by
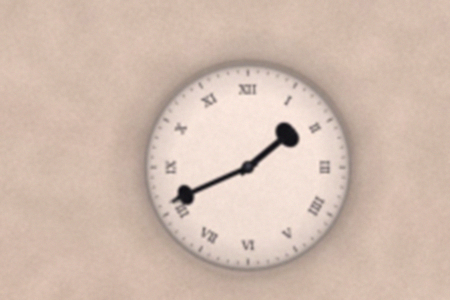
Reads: 1 h 41 min
